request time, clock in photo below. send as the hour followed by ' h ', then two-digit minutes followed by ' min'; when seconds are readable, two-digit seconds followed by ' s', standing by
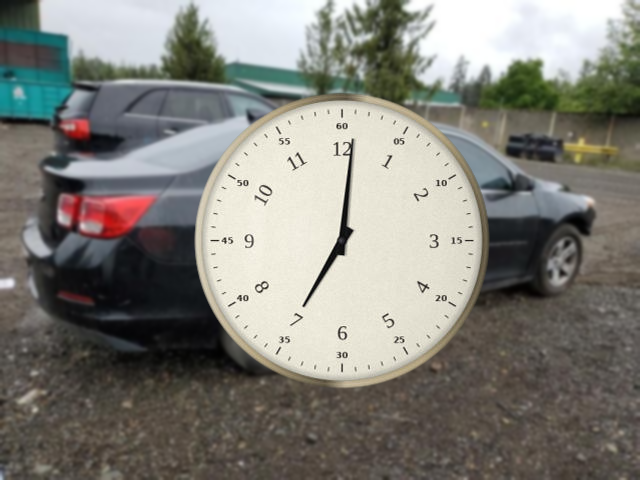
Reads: 7 h 01 min
